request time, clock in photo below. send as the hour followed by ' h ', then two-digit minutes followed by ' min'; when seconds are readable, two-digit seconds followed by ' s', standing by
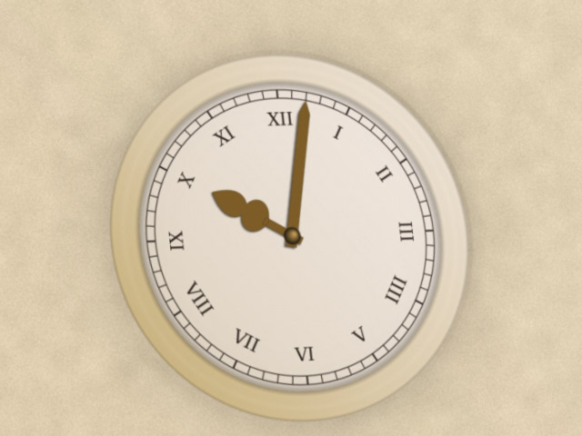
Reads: 10 h 02 min
